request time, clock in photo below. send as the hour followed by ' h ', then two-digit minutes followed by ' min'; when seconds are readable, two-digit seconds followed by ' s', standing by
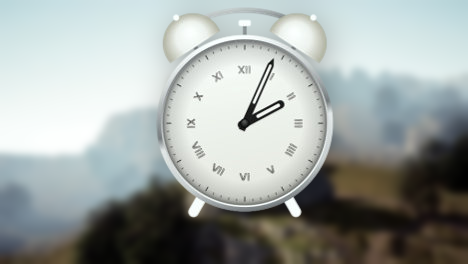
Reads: 2 h 04 min
